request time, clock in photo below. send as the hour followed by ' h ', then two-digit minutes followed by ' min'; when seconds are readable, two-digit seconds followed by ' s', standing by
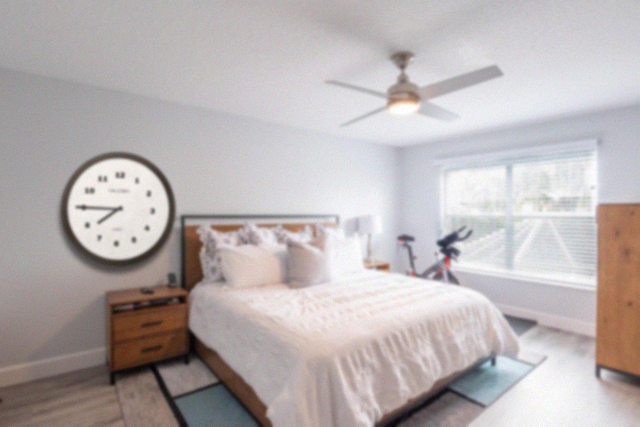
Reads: 7 h 45 min
